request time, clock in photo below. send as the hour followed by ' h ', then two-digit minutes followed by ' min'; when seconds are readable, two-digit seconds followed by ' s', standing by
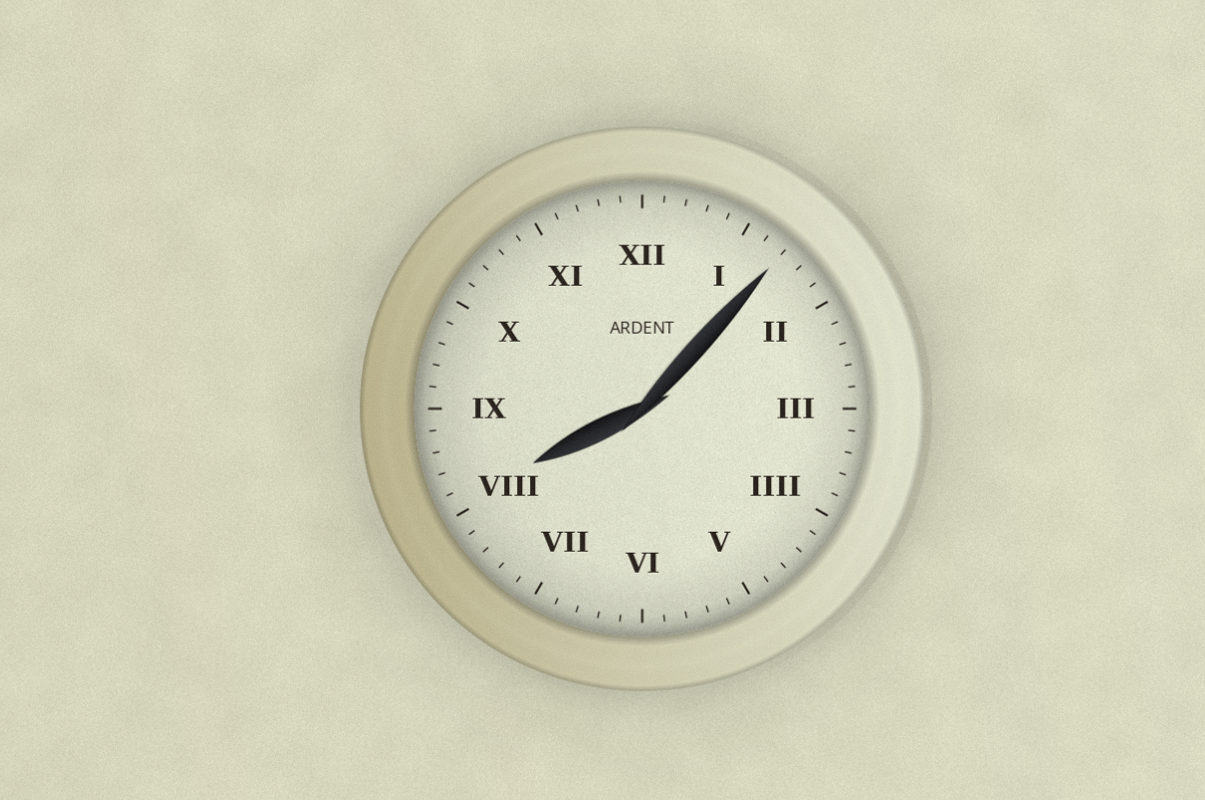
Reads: 8 h 07 min
